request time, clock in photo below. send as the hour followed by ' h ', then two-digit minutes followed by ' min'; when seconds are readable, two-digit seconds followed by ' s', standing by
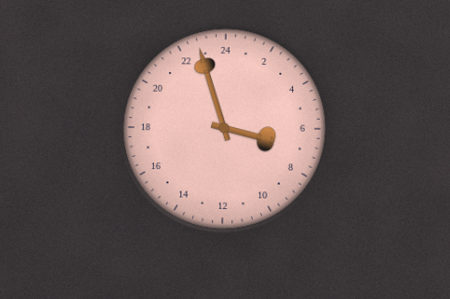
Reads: 6 h 57 min
